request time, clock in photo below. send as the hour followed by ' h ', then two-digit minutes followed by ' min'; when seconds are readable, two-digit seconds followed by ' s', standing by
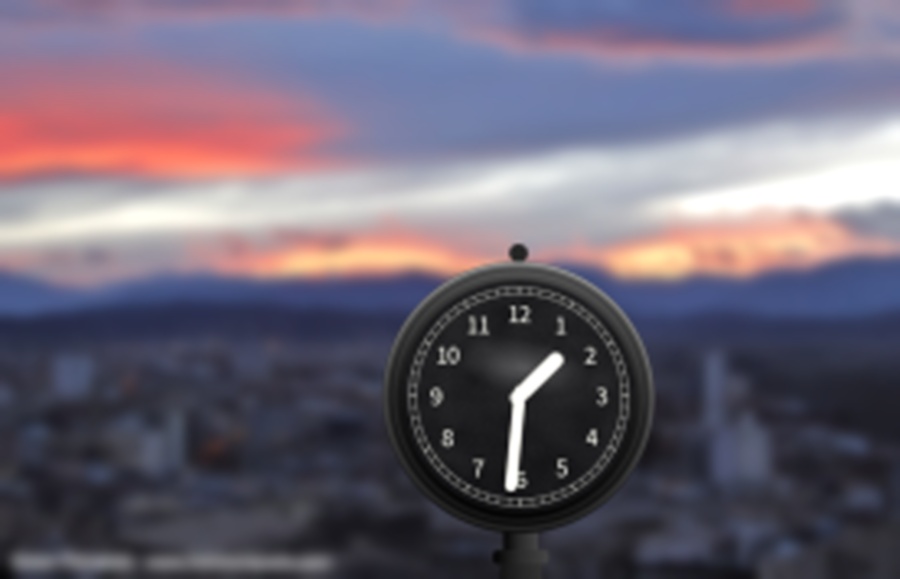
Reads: 1 h 31 min
